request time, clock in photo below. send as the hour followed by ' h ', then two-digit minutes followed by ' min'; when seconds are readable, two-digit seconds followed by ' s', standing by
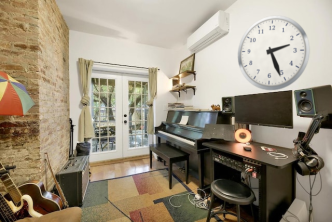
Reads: 2 h 26 min
